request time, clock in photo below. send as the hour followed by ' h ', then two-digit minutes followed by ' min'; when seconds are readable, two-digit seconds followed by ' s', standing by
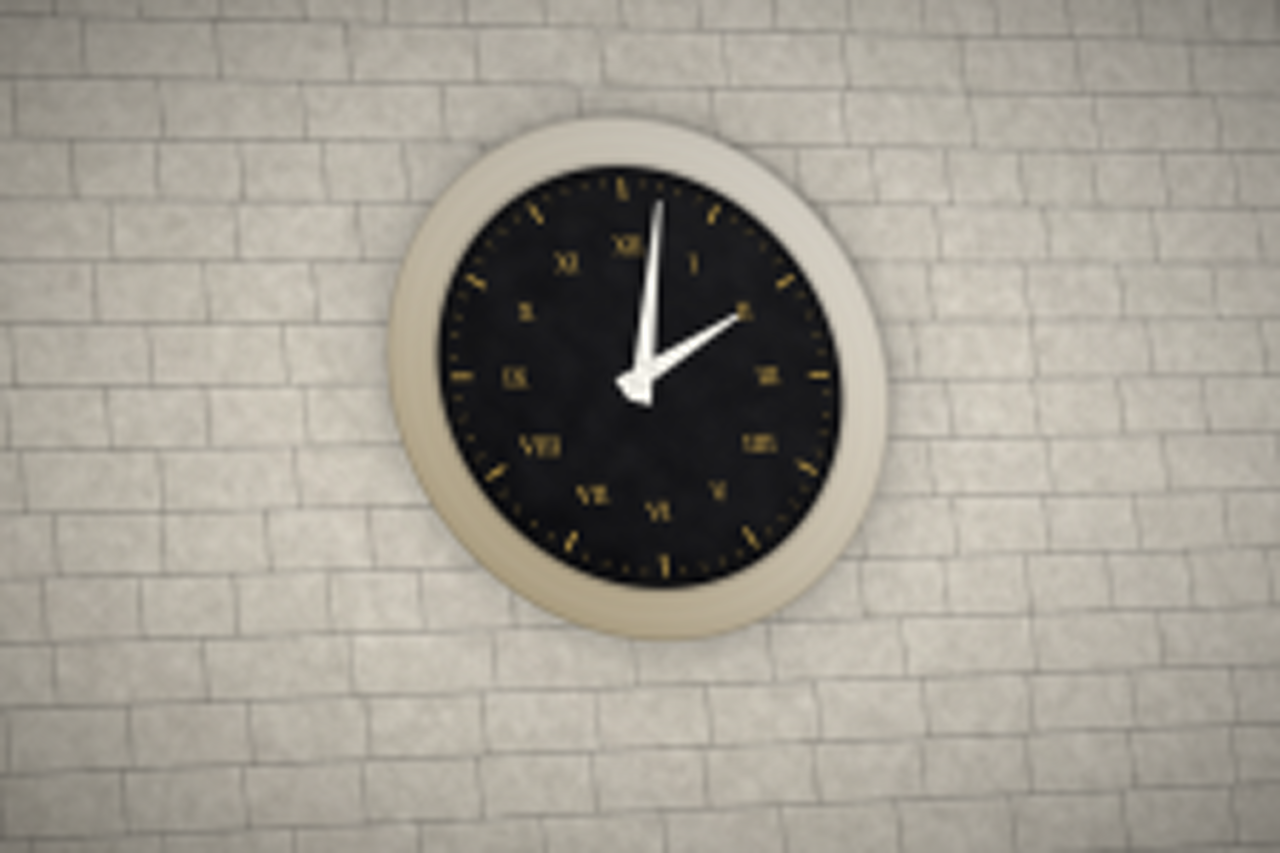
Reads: 2 h 02 min
